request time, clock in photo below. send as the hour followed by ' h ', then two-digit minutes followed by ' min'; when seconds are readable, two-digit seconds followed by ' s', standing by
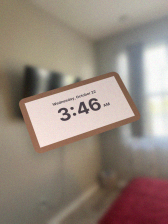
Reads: 3 h 46 min
